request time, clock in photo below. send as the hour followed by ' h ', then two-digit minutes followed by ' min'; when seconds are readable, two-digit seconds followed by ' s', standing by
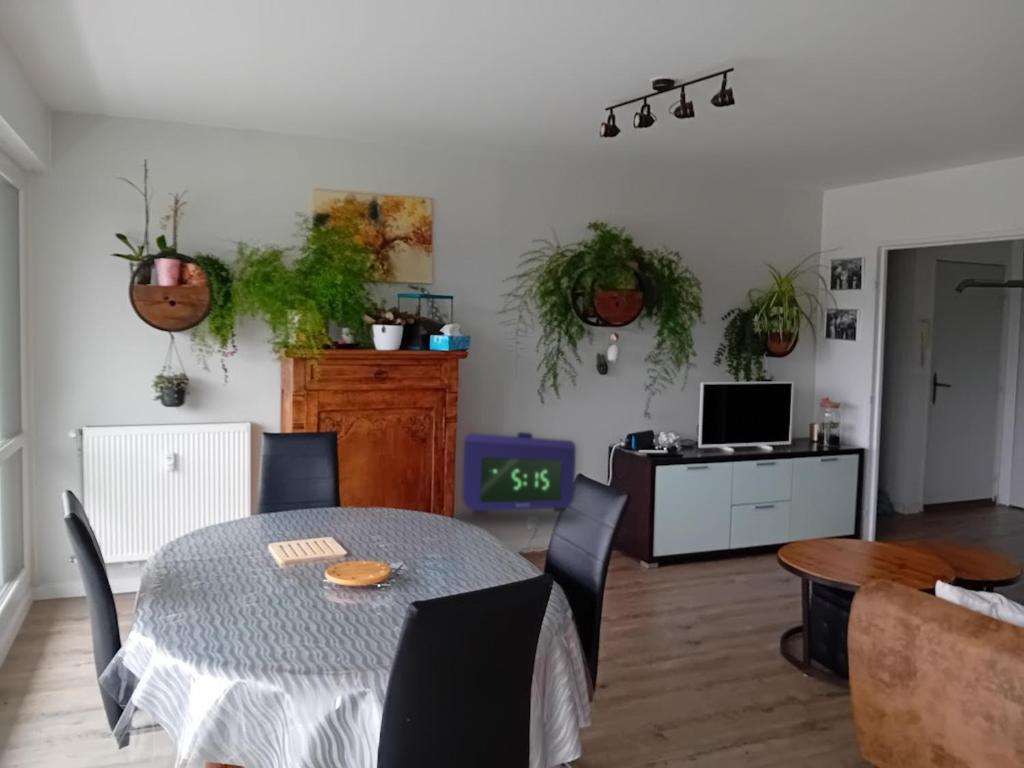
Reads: 5 h 15 min
